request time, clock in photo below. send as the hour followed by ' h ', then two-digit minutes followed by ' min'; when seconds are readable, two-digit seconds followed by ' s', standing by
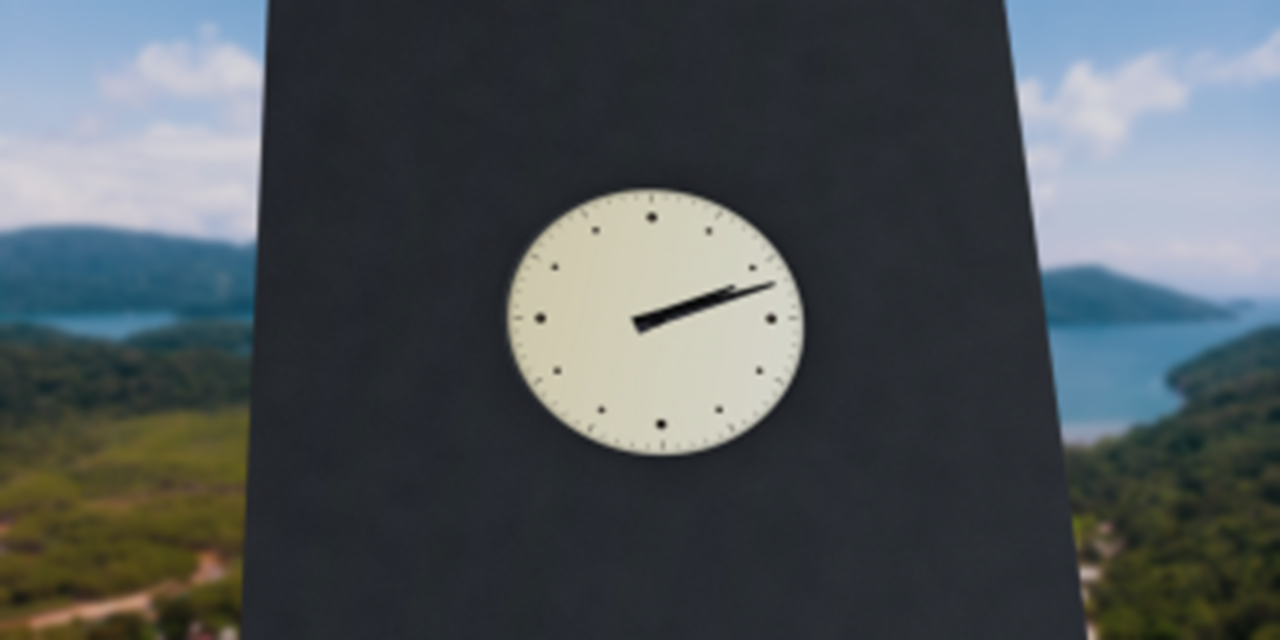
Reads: 2 h 12 min
